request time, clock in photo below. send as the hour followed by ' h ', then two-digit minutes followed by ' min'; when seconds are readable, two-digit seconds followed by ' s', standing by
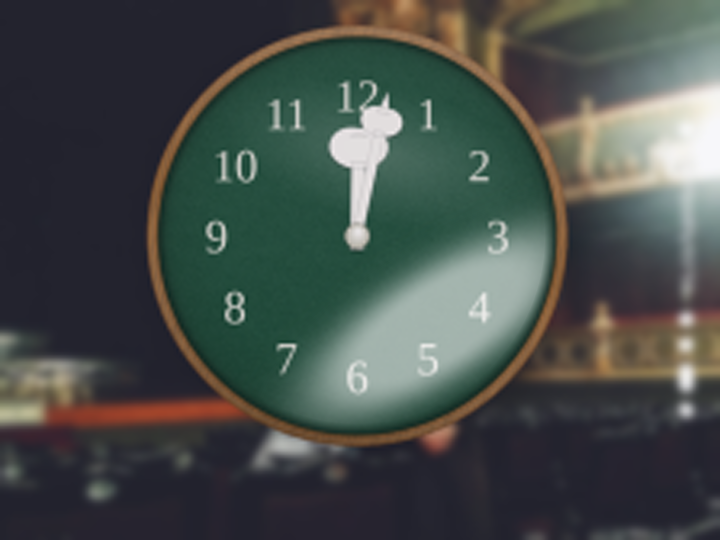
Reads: 12 h 02 min
